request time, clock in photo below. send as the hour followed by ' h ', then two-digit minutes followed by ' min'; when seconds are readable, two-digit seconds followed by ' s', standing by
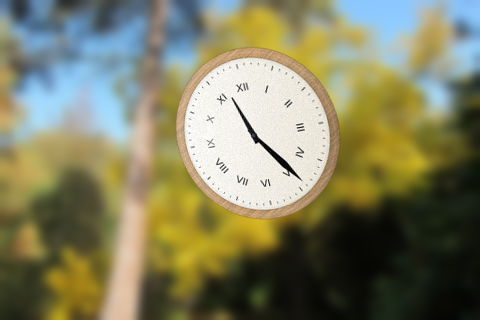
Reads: 11 h 24 min
